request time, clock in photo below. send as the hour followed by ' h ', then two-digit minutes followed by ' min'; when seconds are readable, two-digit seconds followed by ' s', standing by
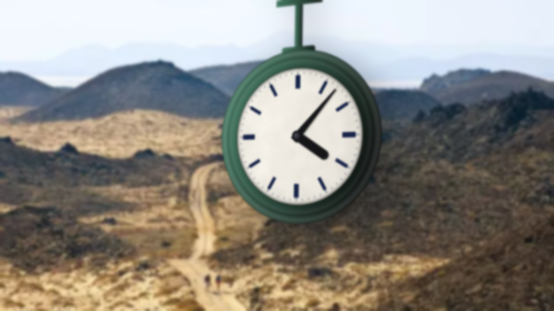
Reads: 4 h 07 min
